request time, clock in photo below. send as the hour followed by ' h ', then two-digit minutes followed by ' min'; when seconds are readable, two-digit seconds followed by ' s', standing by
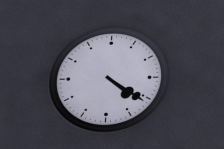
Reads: 4 h 21 min
